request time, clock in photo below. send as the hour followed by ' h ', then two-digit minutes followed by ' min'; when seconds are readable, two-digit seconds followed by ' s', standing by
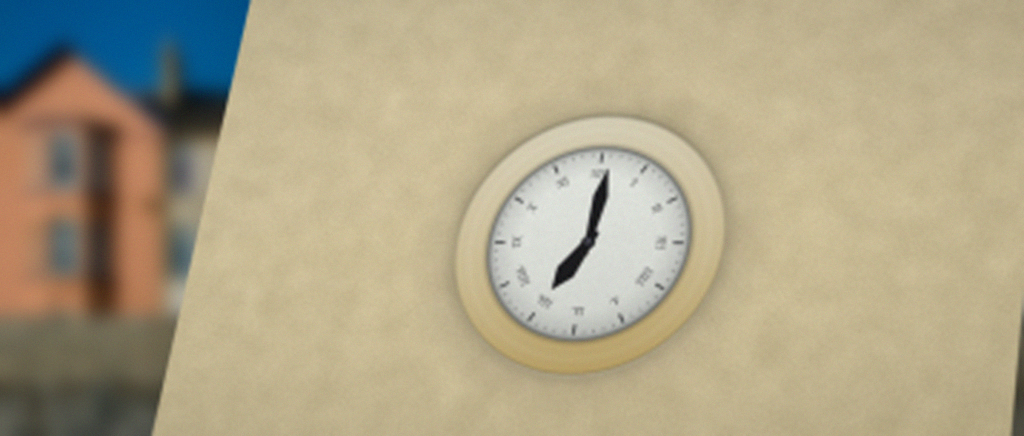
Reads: 7 h 01 min
